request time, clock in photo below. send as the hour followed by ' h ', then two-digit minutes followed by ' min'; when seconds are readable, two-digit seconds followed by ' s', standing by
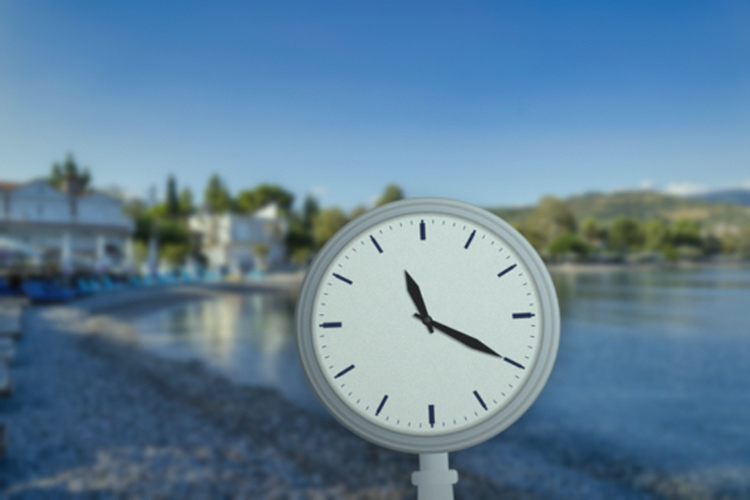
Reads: 11 h 20 min
